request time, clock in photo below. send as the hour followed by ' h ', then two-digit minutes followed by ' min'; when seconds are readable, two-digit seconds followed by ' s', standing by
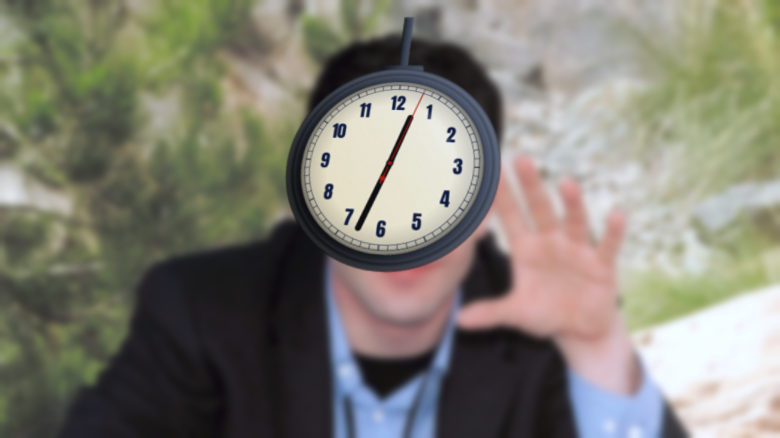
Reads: 12 h 33 min 03 s
